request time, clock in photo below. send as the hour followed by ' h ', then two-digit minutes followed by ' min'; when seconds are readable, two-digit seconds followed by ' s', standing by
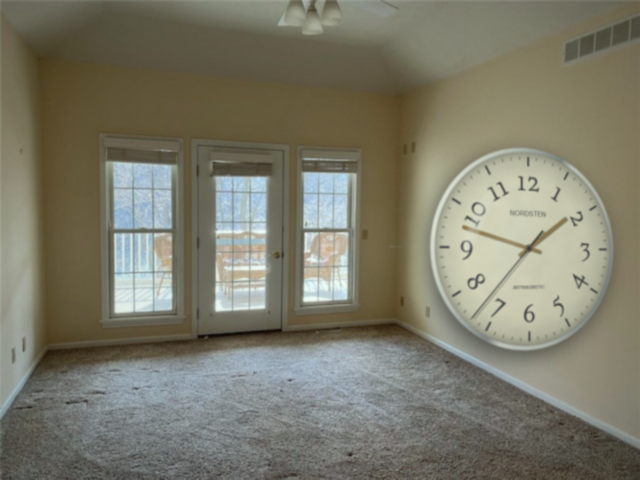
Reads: 1 h 47 min 37 s
